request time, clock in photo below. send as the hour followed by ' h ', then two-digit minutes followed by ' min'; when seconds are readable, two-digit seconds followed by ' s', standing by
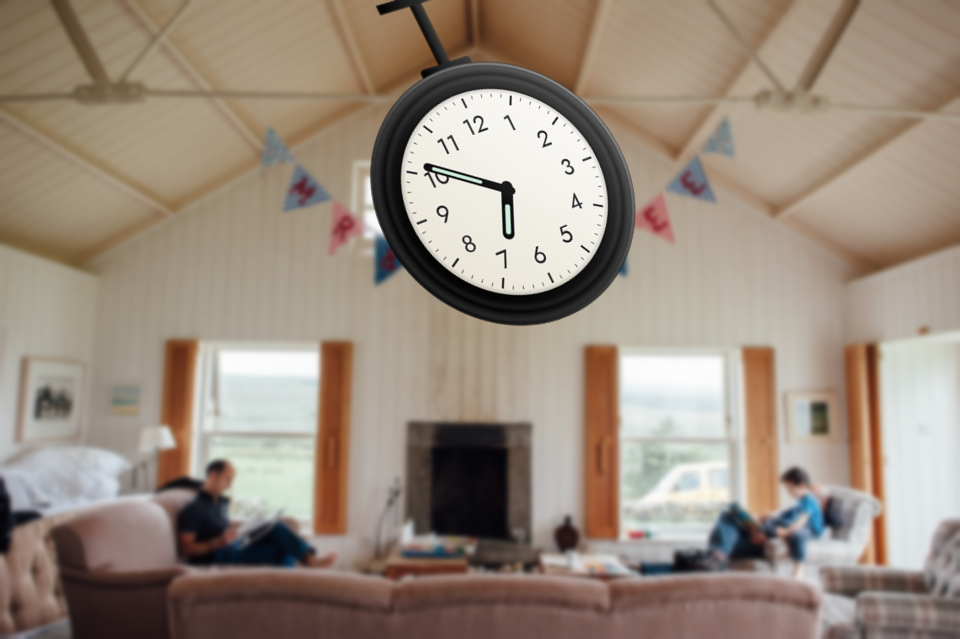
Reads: 6 h 51 min
